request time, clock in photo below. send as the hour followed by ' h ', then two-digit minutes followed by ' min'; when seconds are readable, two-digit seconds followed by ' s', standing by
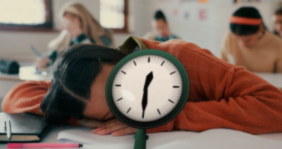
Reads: 12 h 30 min
